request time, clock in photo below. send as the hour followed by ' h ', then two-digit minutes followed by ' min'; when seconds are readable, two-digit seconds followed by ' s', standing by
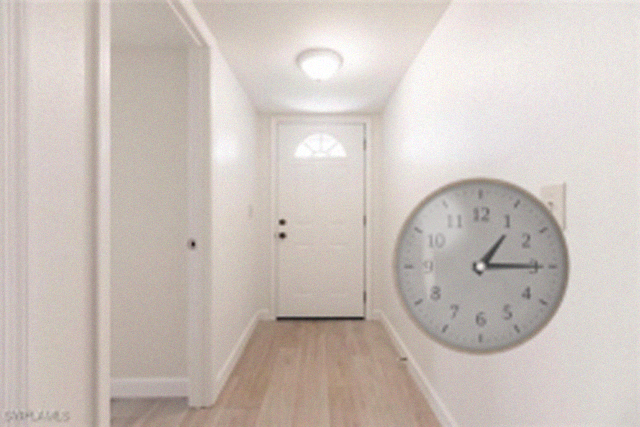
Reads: 1 h 15 min
